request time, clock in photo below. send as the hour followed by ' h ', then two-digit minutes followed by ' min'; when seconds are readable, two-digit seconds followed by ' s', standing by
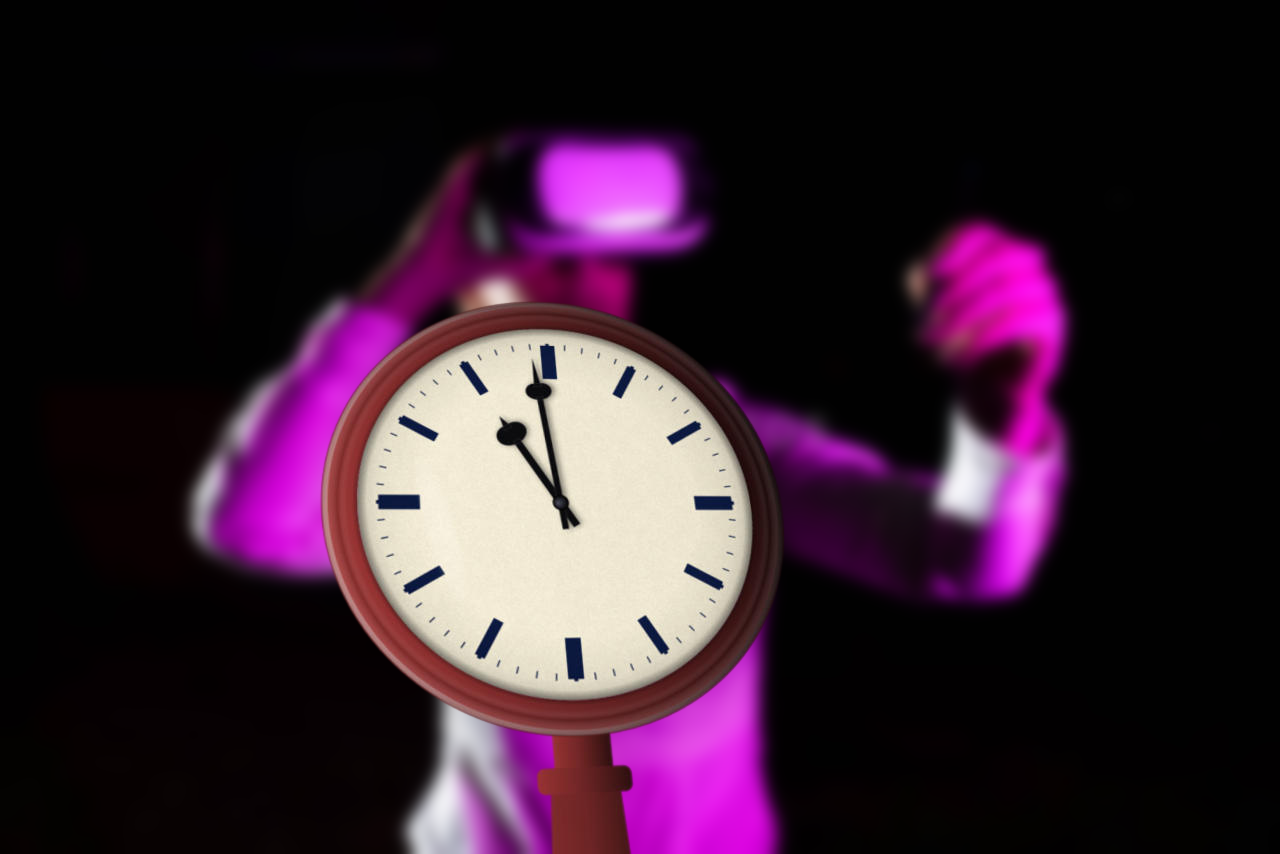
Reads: 10 h 59 min
